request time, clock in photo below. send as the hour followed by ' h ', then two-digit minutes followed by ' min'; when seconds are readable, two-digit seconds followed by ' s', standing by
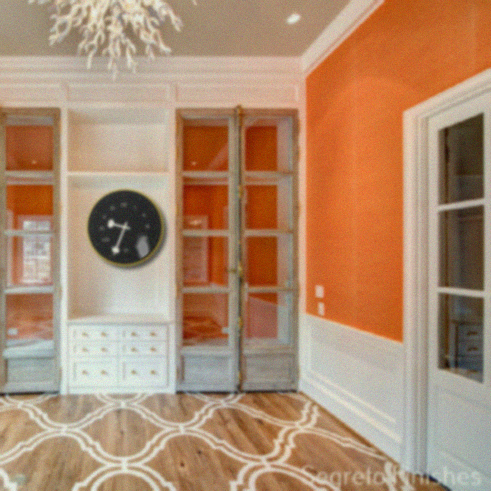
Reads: 9 h 34 min
